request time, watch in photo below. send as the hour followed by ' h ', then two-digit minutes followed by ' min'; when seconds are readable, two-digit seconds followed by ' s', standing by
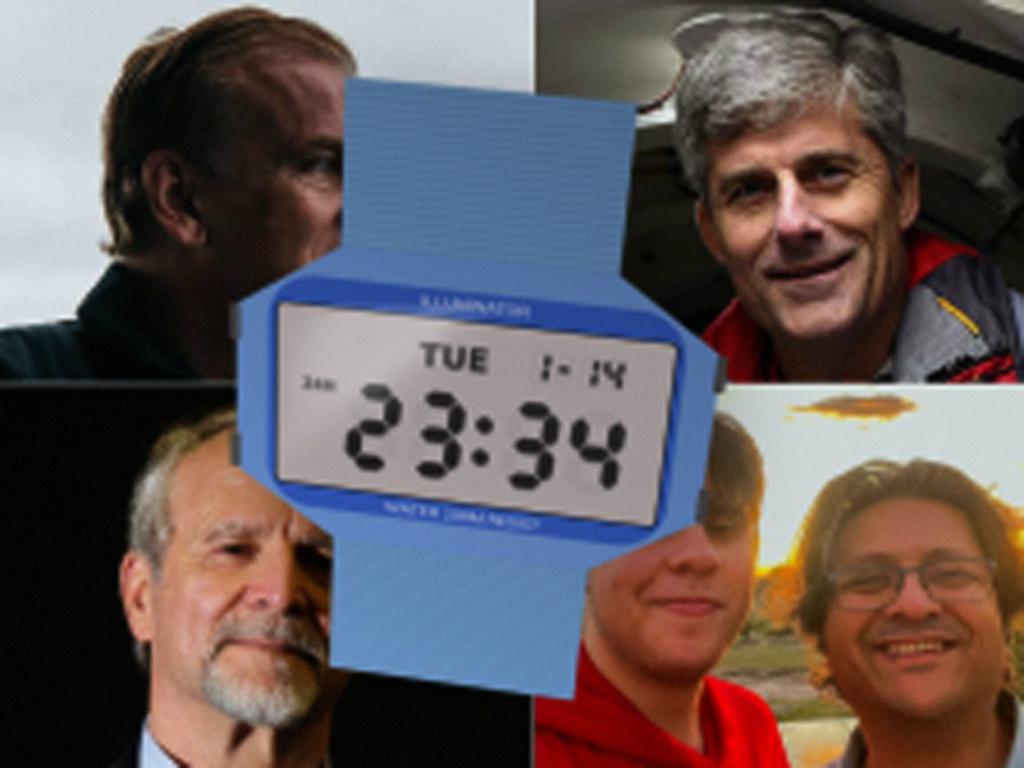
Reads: 23 h 34 min
